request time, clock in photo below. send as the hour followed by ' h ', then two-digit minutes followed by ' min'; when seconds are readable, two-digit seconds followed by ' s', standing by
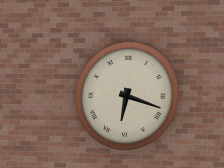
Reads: 6 h 18 min
